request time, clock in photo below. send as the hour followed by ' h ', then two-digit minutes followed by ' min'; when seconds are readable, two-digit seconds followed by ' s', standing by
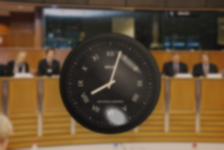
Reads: 8 h 03 min
